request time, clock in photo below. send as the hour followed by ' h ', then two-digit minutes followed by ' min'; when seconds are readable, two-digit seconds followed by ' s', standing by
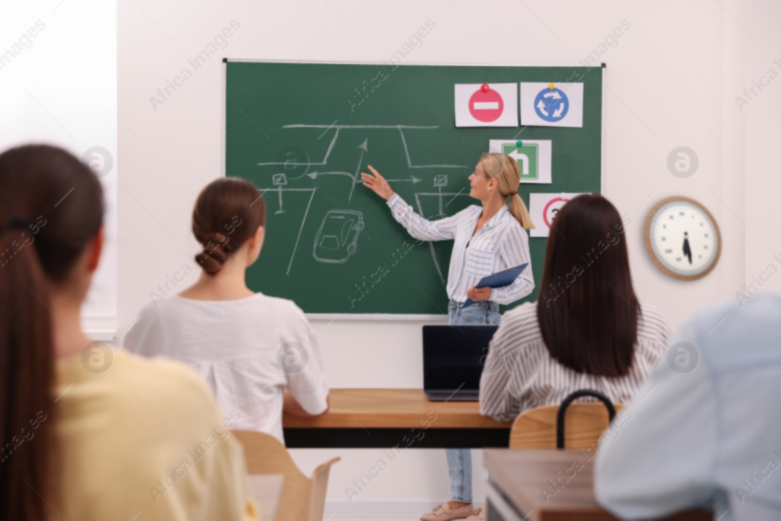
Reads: 6 h 30 min
